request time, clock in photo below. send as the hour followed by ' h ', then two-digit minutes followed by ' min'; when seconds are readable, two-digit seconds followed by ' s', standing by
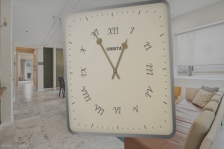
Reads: 12 h 55 min
